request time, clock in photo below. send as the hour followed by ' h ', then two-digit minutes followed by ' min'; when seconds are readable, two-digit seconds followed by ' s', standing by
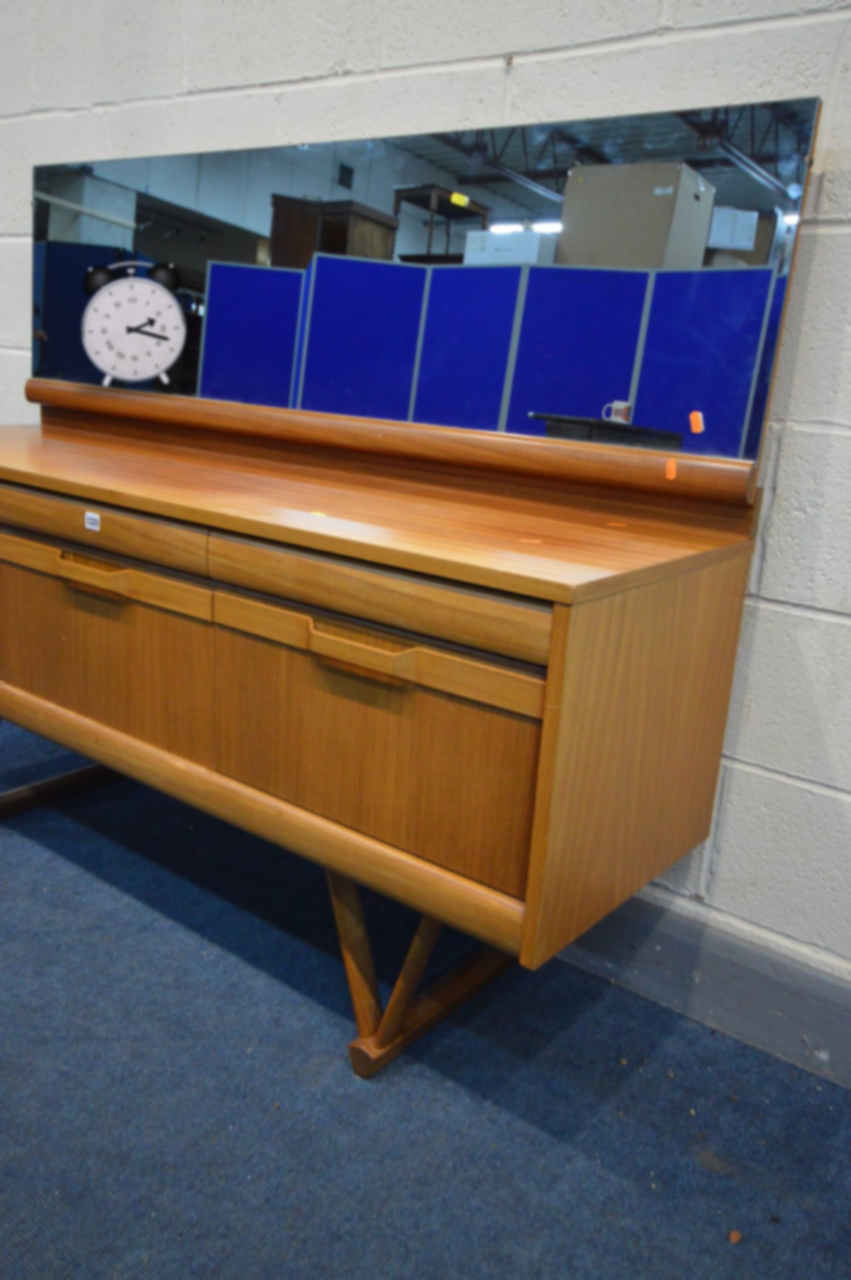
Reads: 2 h 18 min
